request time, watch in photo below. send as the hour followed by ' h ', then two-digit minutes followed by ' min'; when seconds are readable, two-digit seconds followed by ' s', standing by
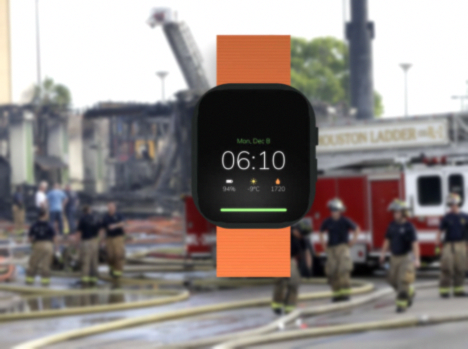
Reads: 6 h 10 min
